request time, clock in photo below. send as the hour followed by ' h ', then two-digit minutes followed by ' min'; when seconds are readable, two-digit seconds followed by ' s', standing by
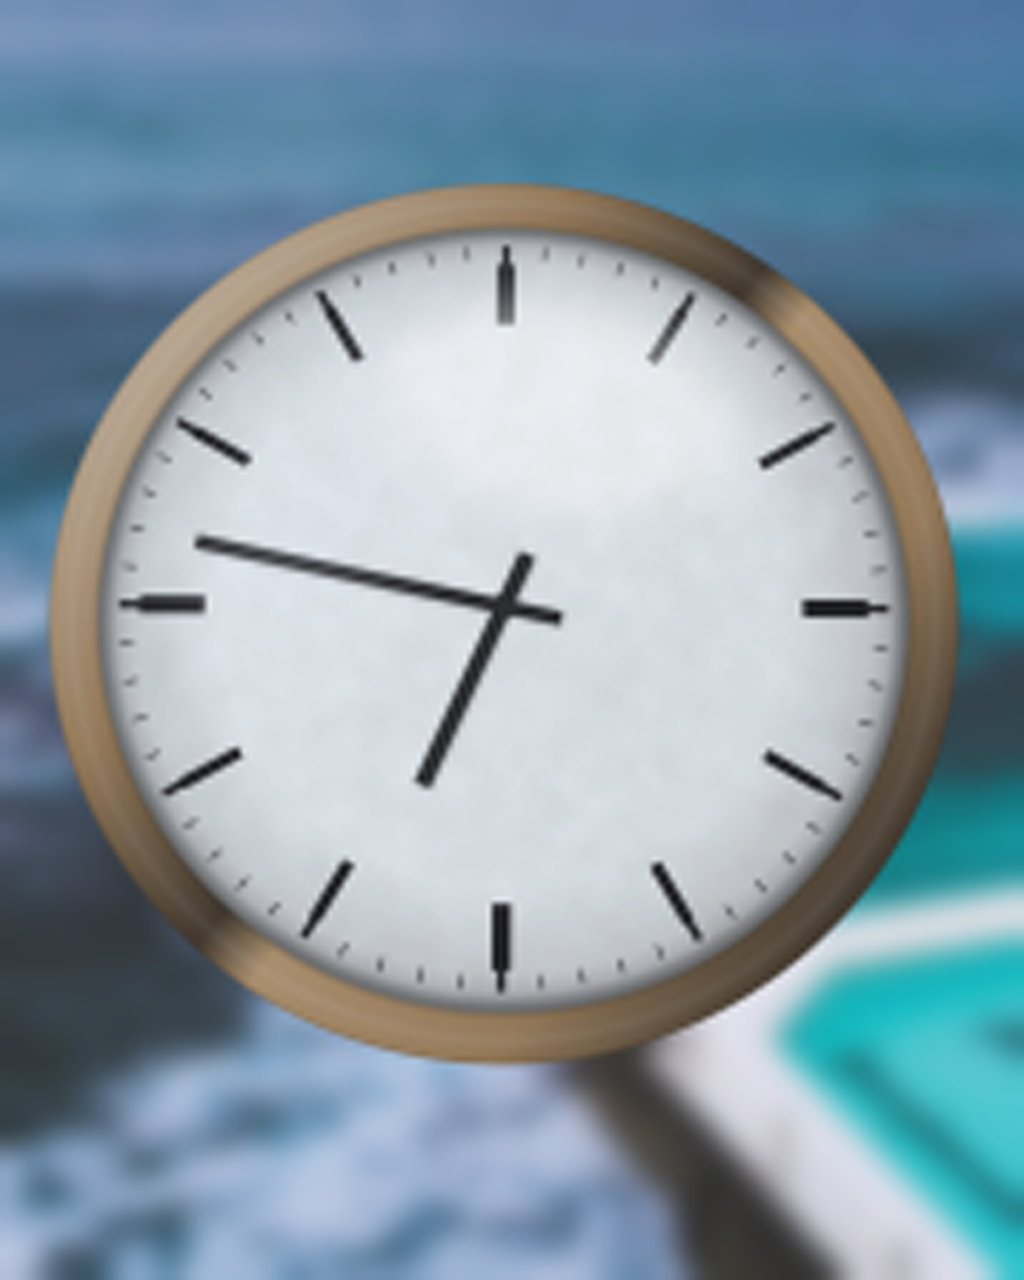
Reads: 6 h 47 min
